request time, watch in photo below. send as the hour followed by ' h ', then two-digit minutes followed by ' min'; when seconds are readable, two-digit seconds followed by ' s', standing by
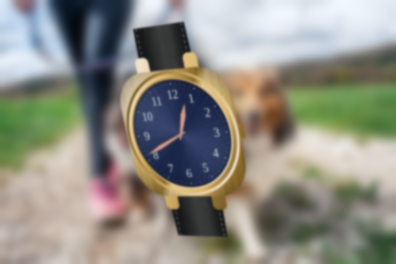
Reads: 12 h 41 min
